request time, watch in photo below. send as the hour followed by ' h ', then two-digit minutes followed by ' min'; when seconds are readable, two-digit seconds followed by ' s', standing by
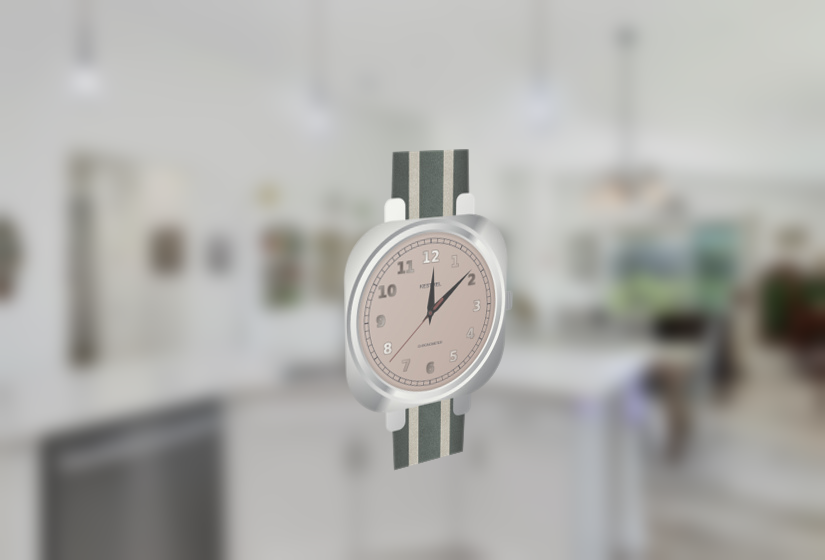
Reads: 12 h 08 min 38 s
